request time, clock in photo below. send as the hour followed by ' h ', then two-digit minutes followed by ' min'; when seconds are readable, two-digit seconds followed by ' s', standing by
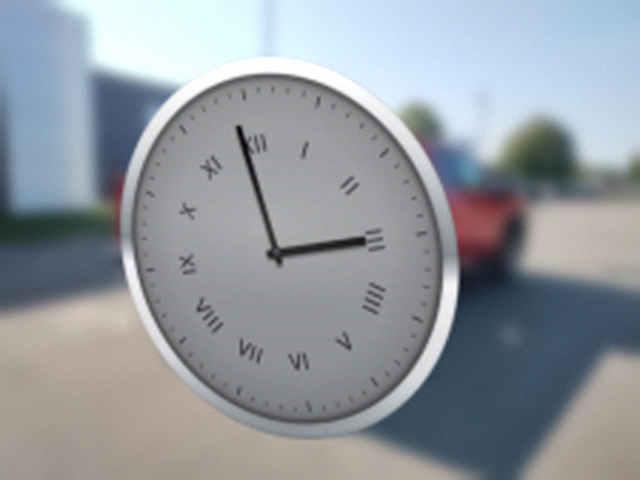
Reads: 2 h 59 min
